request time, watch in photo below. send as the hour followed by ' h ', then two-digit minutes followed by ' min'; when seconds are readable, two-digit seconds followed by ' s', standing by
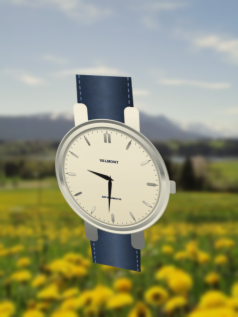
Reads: 9 h 31 min
